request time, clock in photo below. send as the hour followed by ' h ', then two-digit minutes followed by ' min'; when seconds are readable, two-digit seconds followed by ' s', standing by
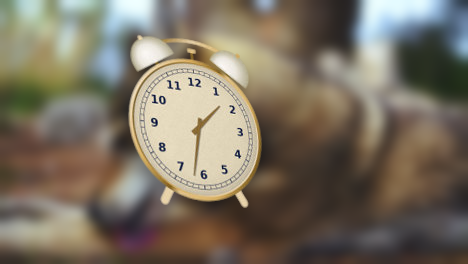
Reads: 1 h 32 min
